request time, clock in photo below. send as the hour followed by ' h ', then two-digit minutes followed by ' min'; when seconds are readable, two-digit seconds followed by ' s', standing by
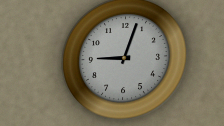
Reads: 9 h 03 min
